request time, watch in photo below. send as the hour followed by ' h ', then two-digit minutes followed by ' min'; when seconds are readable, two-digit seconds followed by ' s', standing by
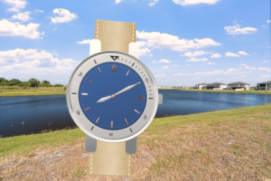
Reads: 8 h 10 min
